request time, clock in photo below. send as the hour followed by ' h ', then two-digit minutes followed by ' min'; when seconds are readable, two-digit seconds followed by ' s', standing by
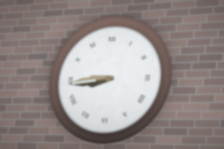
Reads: 8 h 44 min
